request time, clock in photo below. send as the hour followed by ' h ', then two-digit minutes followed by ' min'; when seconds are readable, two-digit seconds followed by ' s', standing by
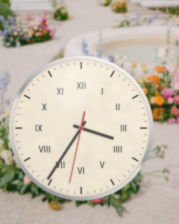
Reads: 3 h 35 min 32 s
